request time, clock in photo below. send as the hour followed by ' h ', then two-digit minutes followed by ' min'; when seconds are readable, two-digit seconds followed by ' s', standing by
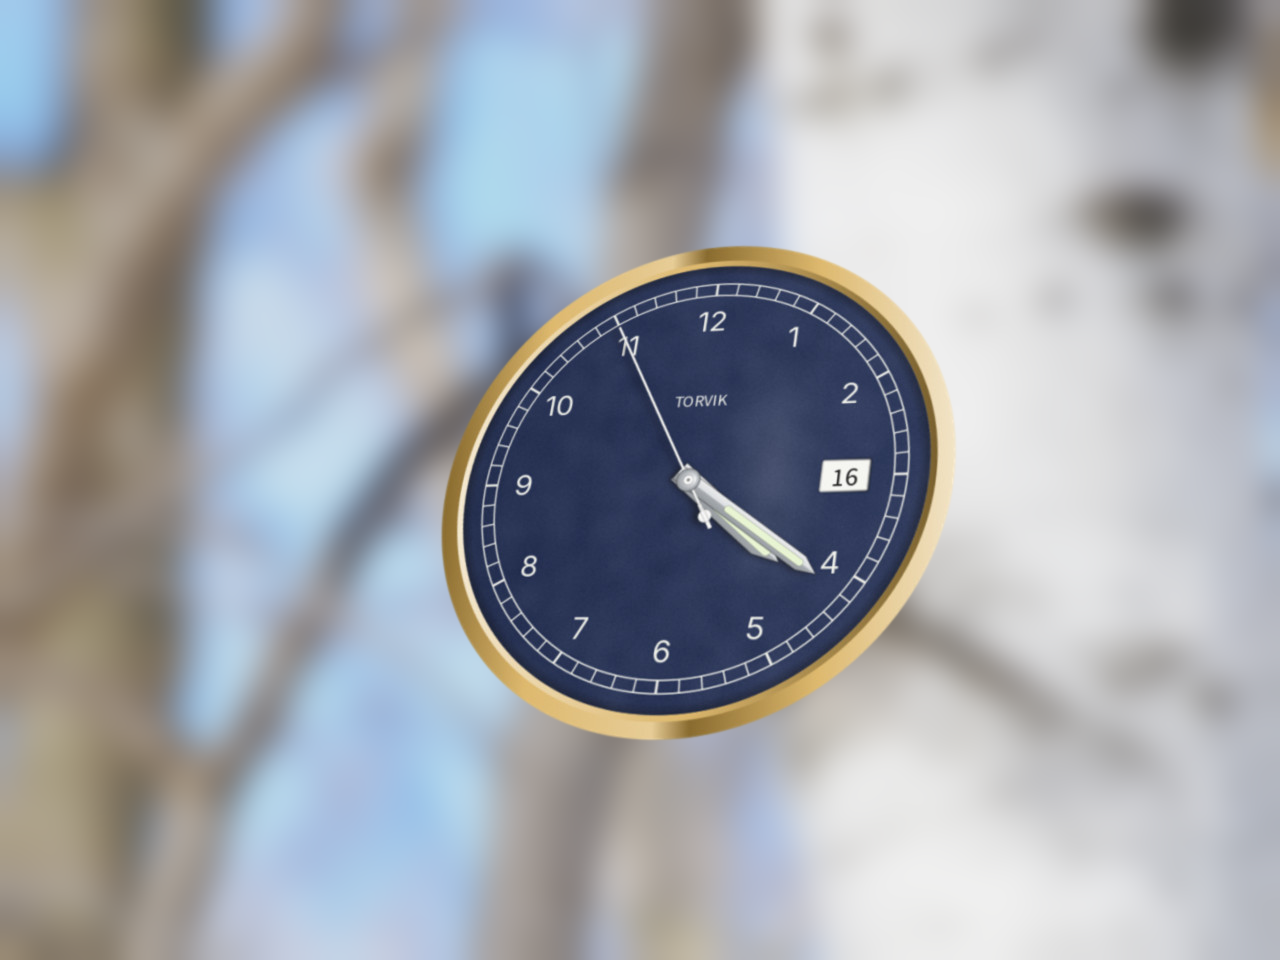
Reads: 4 h 20 min 55 s
